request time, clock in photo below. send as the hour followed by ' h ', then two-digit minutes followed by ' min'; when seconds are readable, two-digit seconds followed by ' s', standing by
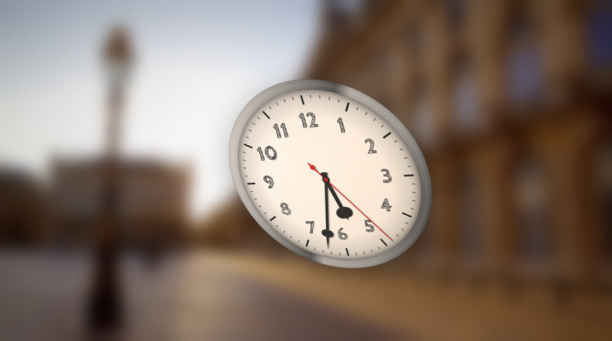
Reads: 5 h 32 min 24 s
